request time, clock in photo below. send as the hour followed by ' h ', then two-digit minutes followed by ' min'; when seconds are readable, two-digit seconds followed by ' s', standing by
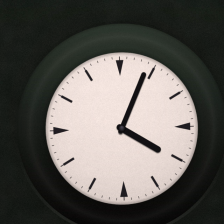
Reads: 4 h 04 min
